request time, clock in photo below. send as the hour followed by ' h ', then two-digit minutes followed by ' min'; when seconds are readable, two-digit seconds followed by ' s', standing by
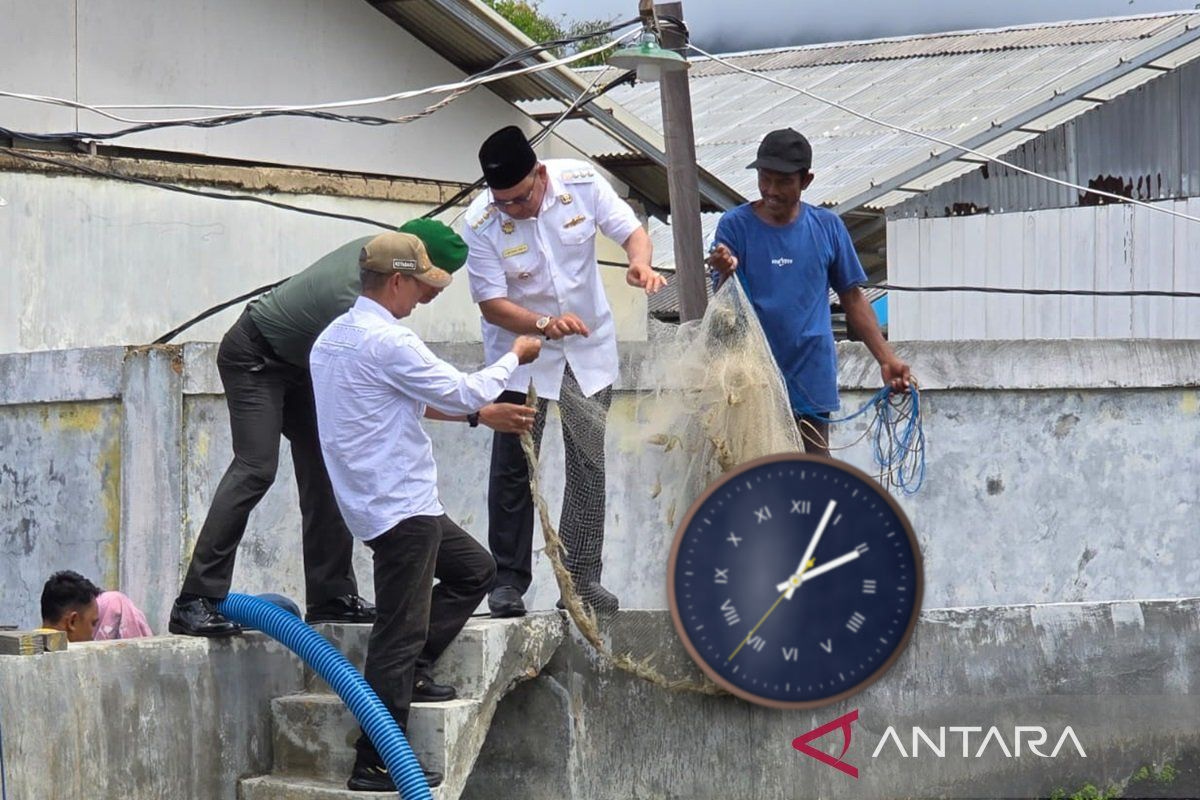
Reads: 2 h 03 min 36 s
